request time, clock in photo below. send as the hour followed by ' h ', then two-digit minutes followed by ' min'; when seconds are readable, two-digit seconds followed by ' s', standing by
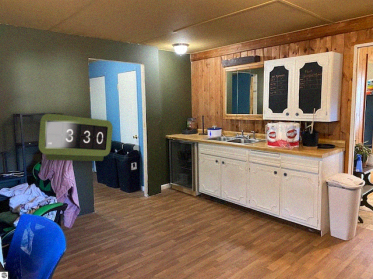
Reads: 3 h 30 min
